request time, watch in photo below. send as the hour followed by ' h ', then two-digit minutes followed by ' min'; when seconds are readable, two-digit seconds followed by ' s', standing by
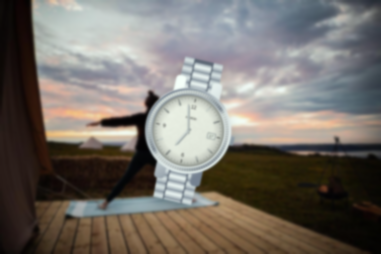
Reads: 6 h 58 min
